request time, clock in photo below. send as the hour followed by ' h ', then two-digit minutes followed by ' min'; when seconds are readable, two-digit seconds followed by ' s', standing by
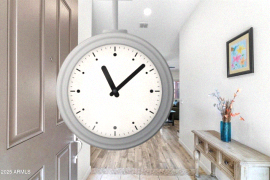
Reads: 11 h 08 min
